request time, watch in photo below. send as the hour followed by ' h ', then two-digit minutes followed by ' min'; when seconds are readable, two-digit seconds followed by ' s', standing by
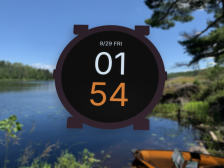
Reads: 1 h 54 min
